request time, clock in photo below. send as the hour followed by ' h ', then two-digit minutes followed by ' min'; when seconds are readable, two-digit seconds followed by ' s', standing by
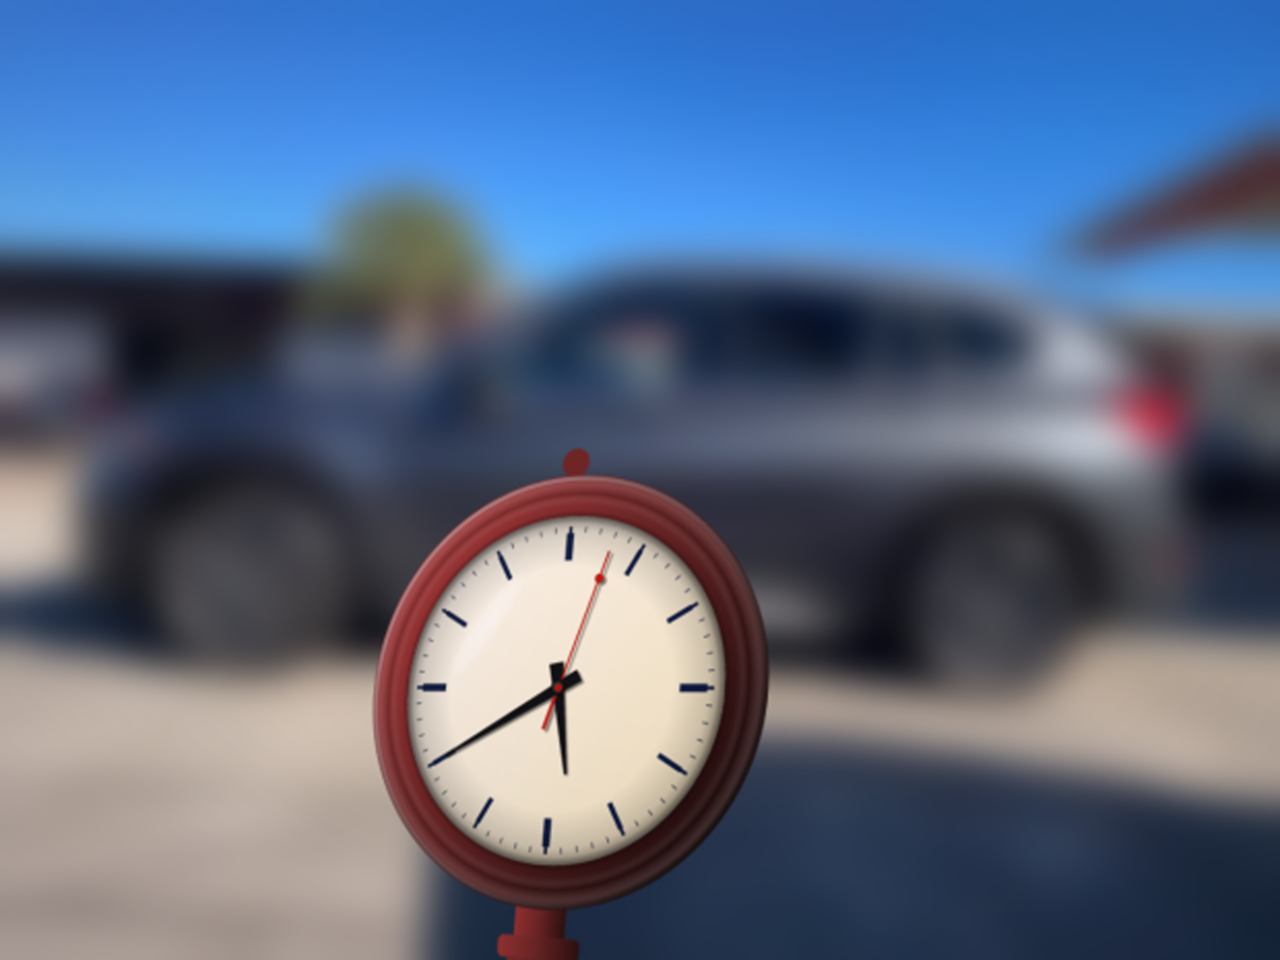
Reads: 5 h 40 min 03 s
